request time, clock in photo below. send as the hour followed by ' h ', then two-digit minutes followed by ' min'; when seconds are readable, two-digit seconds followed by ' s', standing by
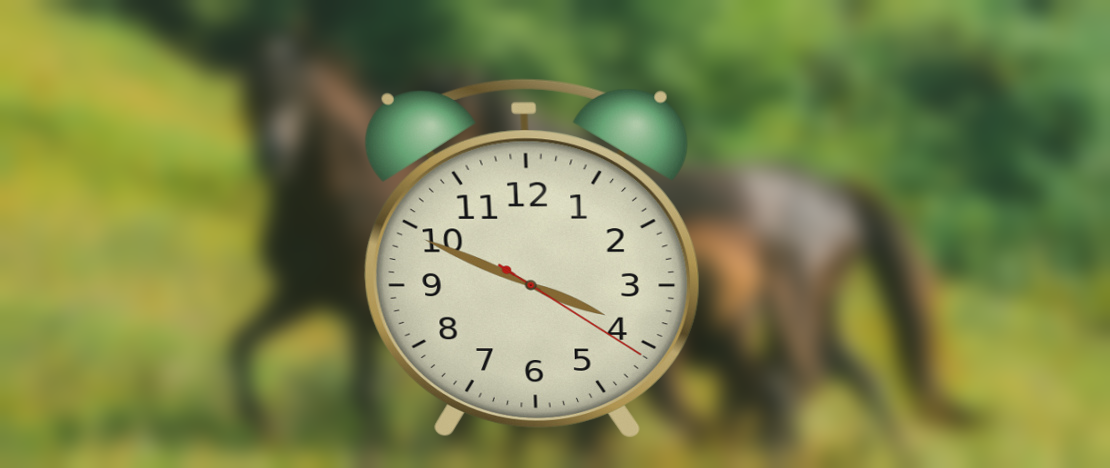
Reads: 3 h 49 min 21 s
